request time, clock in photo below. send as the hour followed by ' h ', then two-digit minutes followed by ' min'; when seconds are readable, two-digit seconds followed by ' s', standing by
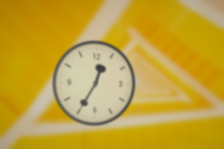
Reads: 12 h 35 min
